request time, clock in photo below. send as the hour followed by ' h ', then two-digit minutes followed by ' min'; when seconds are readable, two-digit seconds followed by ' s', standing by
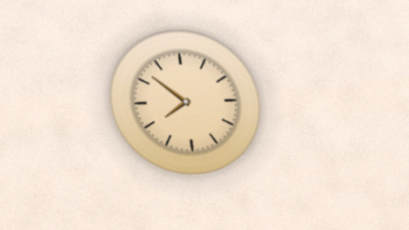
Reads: 7 h 52 min
